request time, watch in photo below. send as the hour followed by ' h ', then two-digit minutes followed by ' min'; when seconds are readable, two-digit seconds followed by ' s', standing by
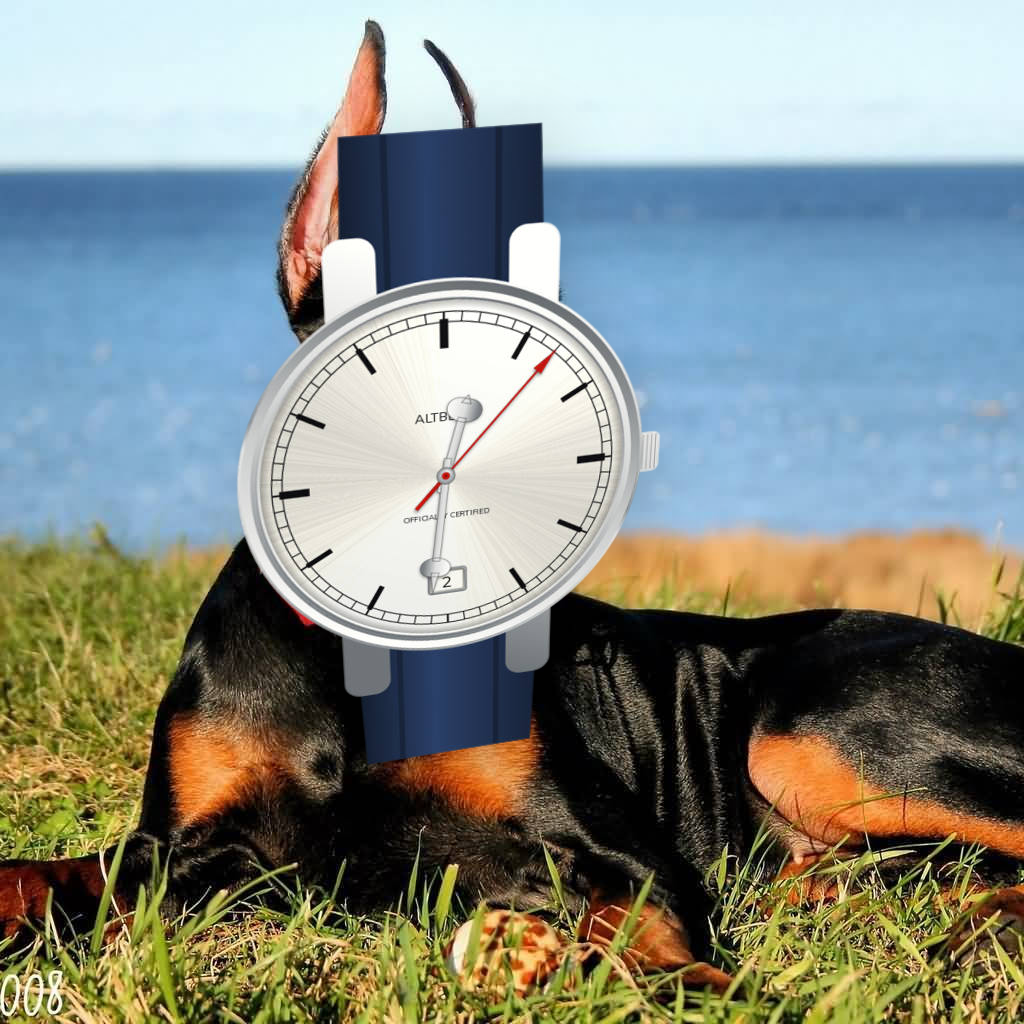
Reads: 12 h 31 min 07 s
